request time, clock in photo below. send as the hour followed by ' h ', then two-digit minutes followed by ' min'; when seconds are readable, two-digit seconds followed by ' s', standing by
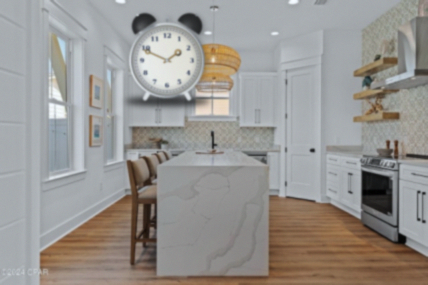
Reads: 1 h 49 min
